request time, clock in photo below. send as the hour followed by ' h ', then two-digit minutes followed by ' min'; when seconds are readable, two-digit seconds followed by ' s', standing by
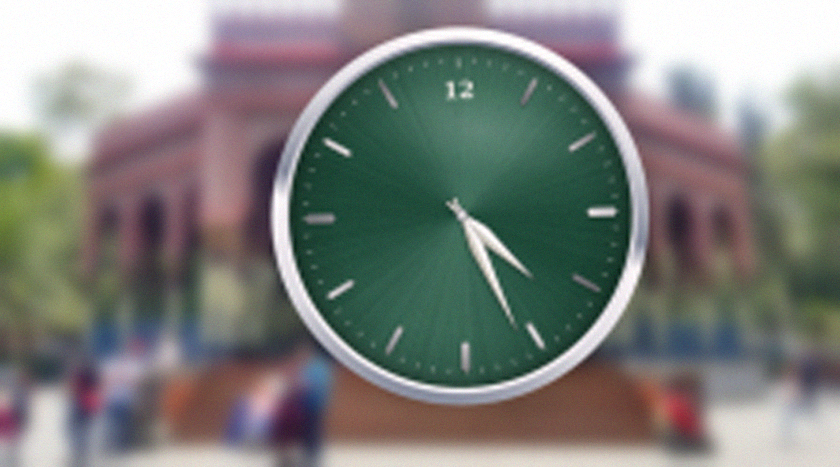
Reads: 4 h 26 min
